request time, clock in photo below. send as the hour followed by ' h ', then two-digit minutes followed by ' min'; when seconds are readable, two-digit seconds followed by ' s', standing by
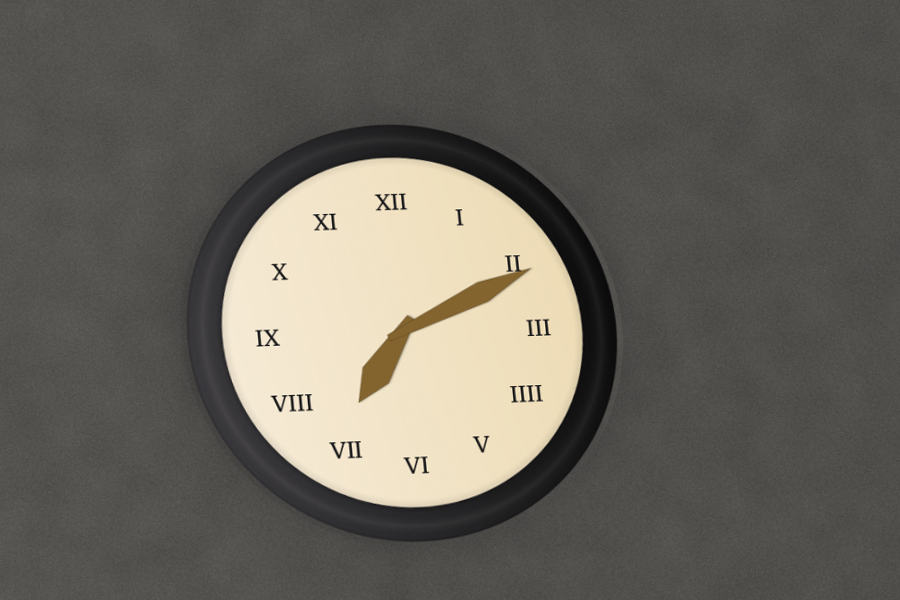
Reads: 7 h 11 min
